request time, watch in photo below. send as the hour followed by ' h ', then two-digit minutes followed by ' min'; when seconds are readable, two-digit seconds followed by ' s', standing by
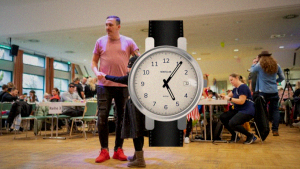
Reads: 5 h 06 min
